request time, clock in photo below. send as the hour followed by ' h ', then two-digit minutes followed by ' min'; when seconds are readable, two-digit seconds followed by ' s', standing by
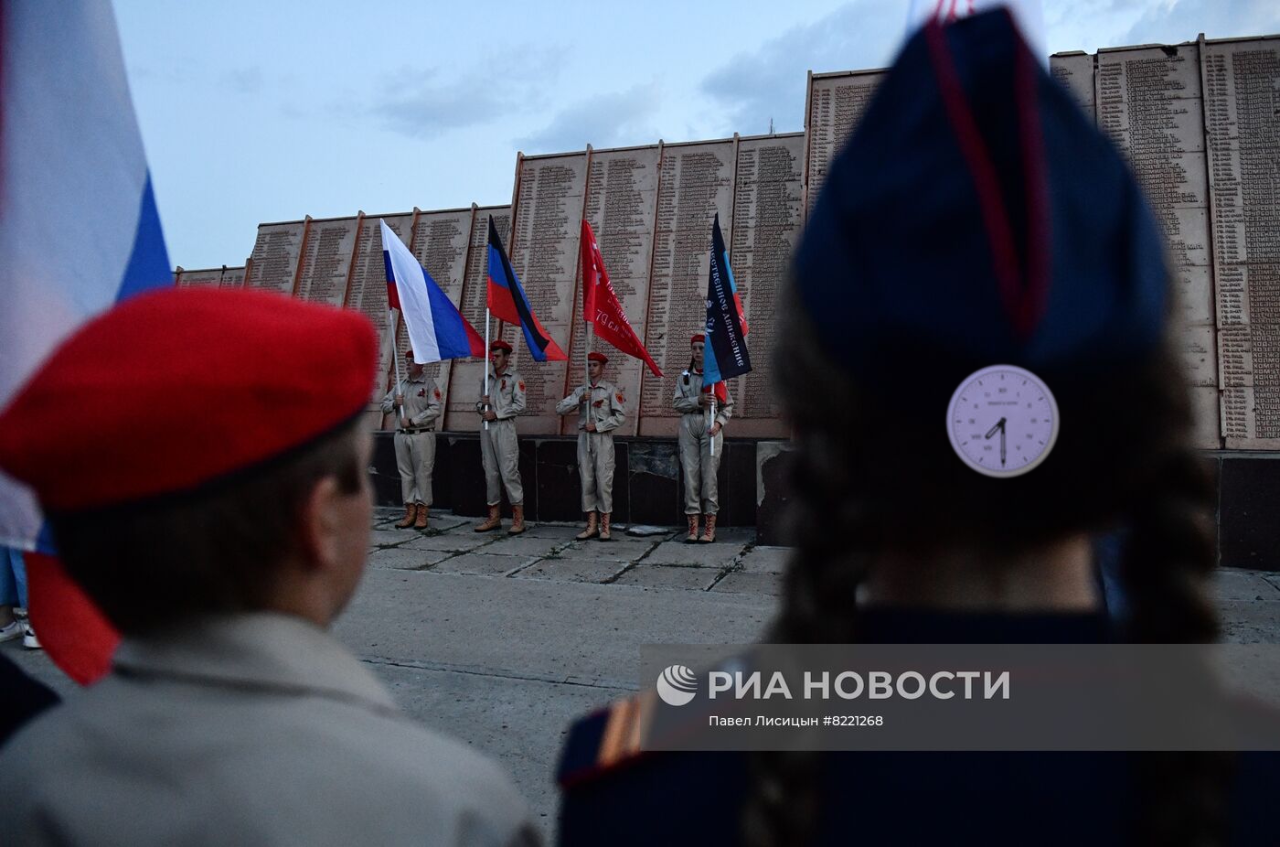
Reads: 7 h 30 min
